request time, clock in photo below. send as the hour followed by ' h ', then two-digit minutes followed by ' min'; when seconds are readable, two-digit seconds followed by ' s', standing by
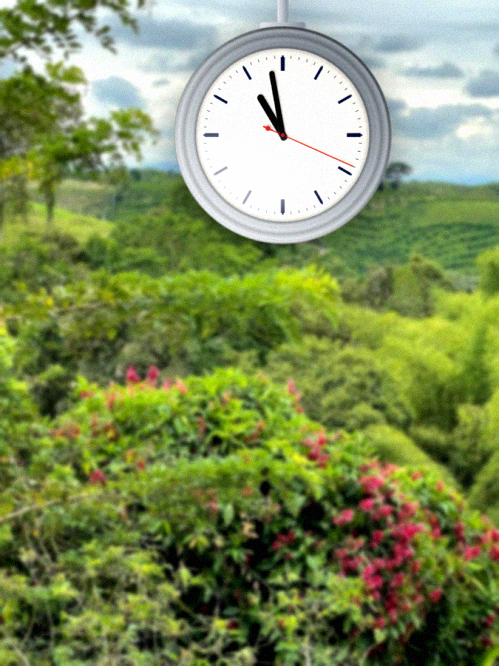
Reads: 10 h 58 min 19 s
